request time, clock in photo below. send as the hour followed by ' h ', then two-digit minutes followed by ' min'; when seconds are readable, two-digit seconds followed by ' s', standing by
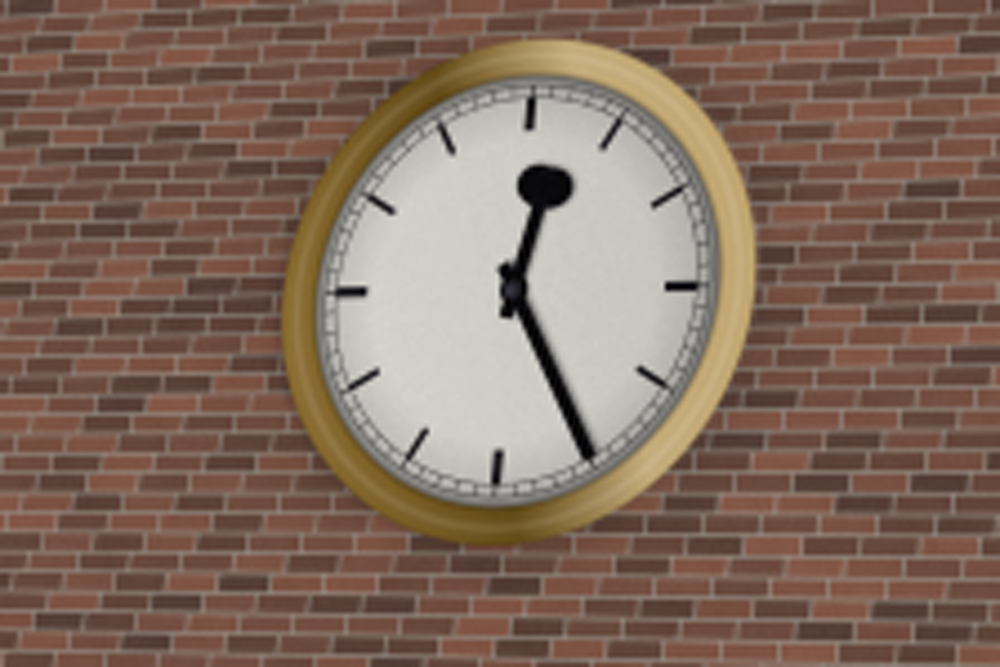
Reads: 12 h 25 min
